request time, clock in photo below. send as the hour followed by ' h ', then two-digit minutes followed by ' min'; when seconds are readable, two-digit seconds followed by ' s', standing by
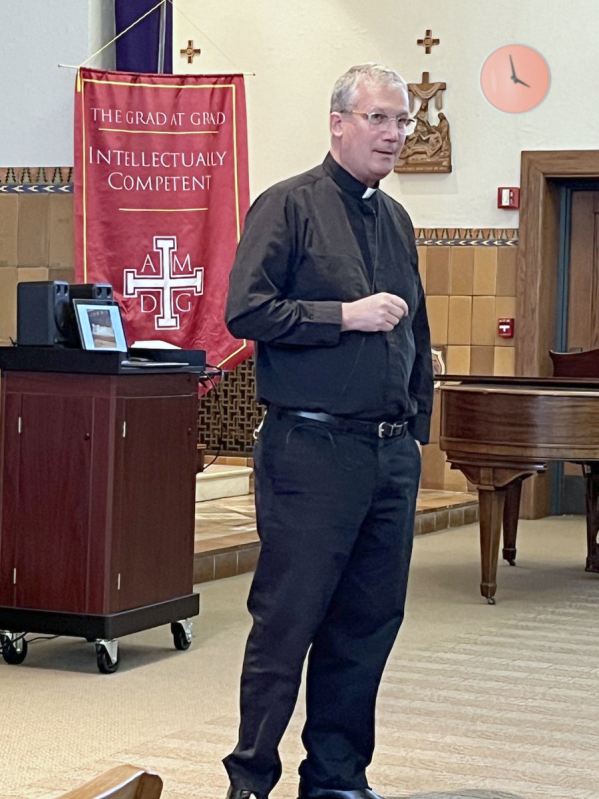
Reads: 3 h 58 min
